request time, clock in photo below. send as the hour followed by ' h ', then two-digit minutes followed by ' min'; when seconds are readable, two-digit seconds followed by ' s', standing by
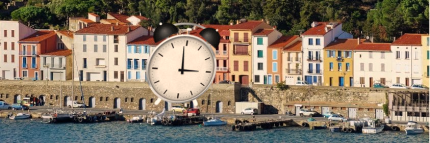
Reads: 2 h 59 min
